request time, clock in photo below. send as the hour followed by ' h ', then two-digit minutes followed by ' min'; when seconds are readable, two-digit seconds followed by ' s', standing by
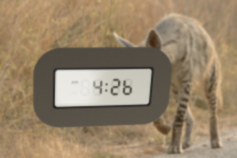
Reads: 4 h 26 min
